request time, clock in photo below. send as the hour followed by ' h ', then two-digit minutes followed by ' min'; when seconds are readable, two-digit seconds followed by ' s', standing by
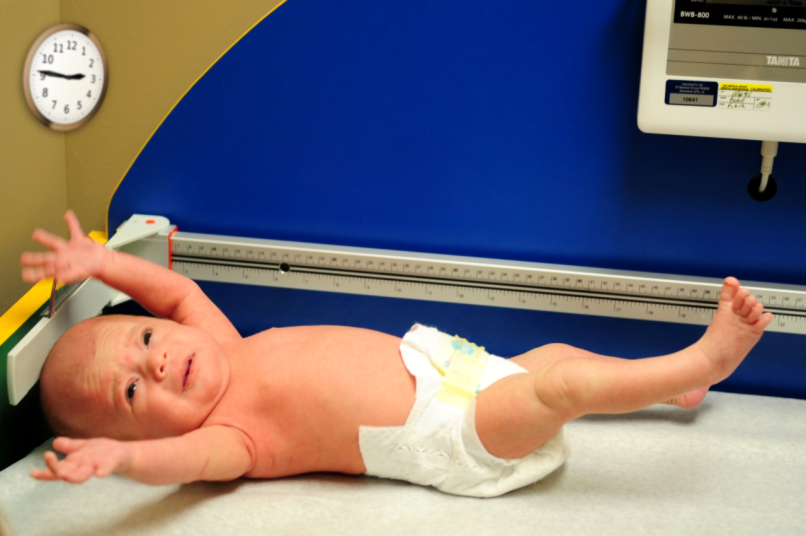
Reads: 2 h 46 min
